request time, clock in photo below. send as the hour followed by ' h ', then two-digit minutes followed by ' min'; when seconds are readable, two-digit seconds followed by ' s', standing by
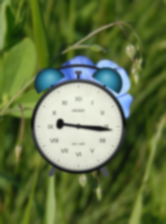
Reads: 9 h 16 min
